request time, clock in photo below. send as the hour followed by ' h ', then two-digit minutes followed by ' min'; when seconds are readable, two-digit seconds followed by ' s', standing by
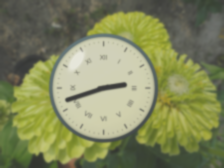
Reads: 2 h 42 min
